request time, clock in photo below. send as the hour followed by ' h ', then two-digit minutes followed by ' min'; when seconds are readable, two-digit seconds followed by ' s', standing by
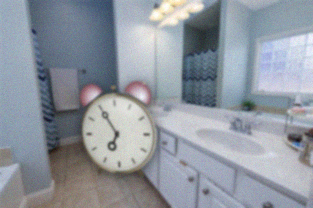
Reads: 6 h 55 min
